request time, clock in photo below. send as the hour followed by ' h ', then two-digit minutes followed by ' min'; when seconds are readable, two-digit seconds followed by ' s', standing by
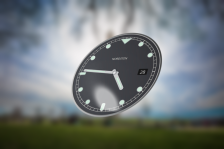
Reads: 4 h 46 min
